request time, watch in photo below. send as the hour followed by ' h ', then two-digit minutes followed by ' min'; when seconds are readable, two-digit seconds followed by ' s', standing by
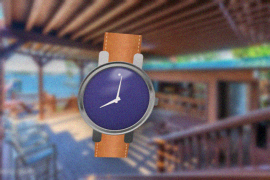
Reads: 8 h 01 min
